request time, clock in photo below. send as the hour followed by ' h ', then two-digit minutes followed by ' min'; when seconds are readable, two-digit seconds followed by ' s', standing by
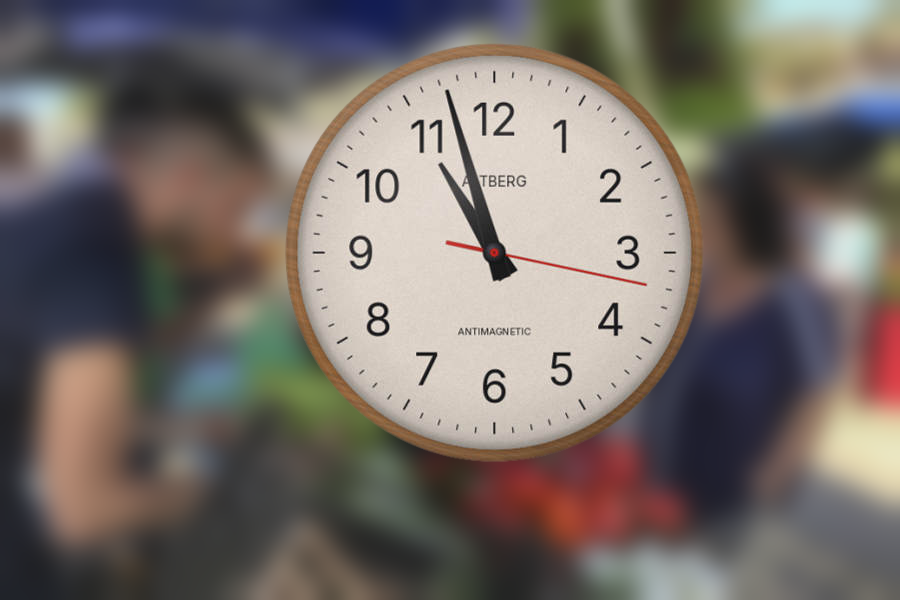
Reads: 10 h 57 min 17 s
